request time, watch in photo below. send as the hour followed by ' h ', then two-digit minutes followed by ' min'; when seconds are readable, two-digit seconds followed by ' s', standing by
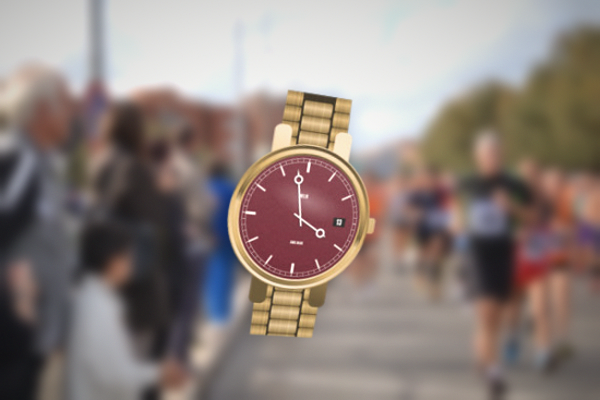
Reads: 3 h 58 min
